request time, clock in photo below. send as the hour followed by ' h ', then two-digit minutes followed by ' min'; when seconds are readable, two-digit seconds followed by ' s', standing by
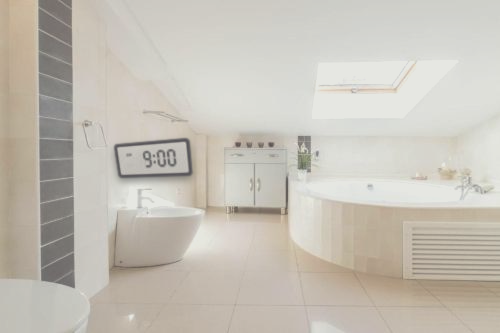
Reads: 9 h 00 min
